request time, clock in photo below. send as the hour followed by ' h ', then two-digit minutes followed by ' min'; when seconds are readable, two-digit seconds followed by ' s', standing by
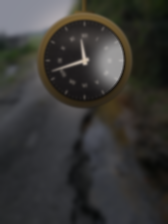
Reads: 11 h 42 min
